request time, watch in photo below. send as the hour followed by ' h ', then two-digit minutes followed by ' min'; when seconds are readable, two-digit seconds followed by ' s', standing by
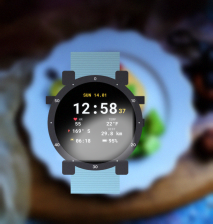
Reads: 12 h 58 min
